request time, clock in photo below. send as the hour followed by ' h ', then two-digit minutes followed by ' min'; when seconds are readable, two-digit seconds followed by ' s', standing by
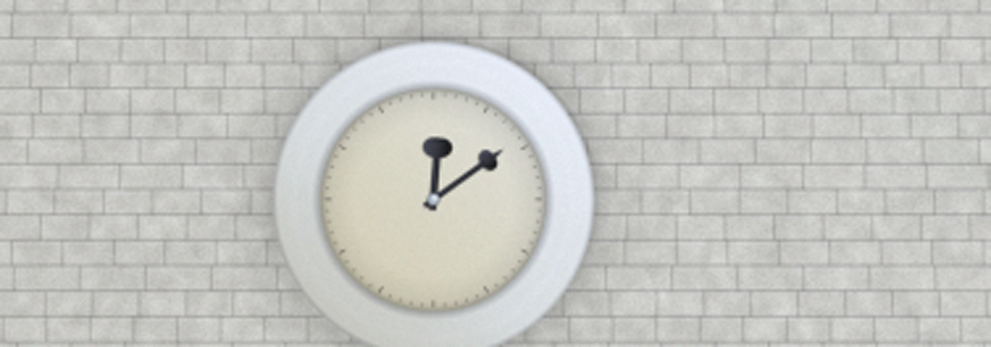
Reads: 12 h 09 min
